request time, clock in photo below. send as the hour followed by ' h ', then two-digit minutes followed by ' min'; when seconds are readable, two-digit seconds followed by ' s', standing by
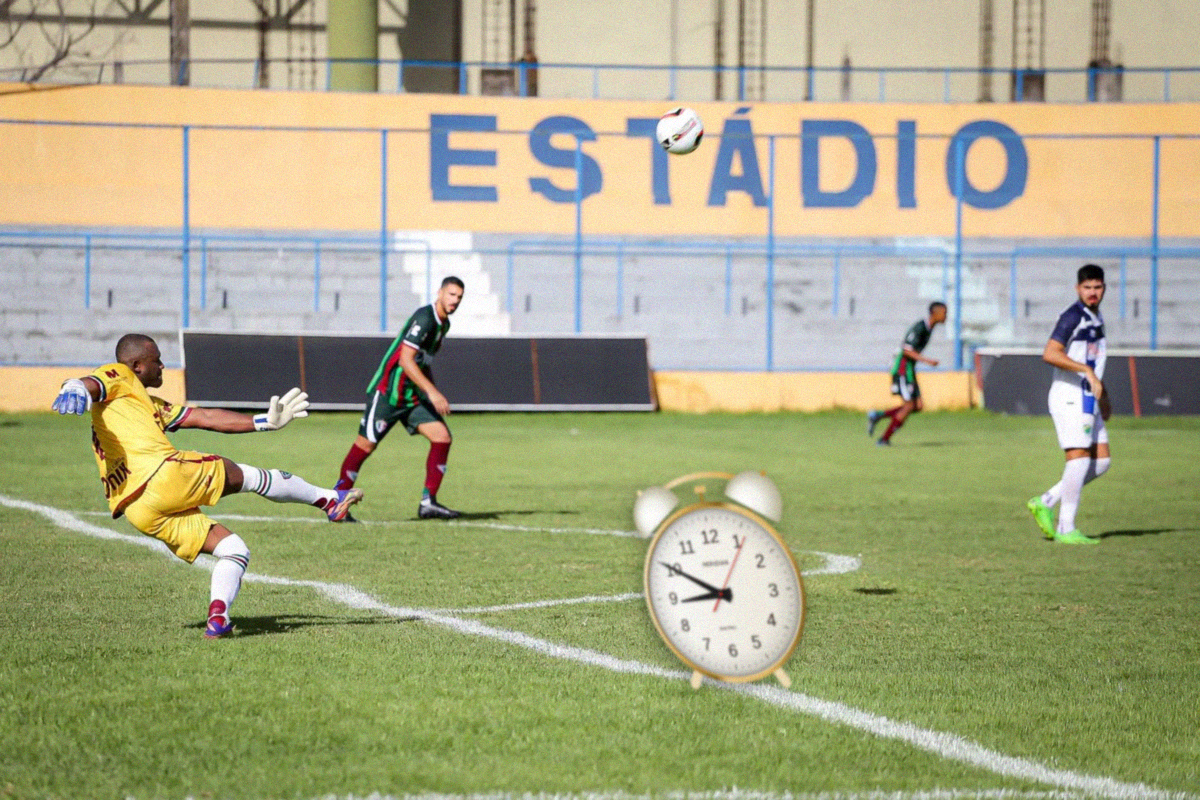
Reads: 8 h 50 min 06 s
